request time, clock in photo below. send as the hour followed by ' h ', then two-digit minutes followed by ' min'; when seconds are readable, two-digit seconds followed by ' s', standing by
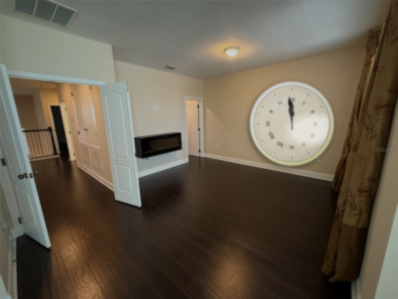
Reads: 11 h 59 min
